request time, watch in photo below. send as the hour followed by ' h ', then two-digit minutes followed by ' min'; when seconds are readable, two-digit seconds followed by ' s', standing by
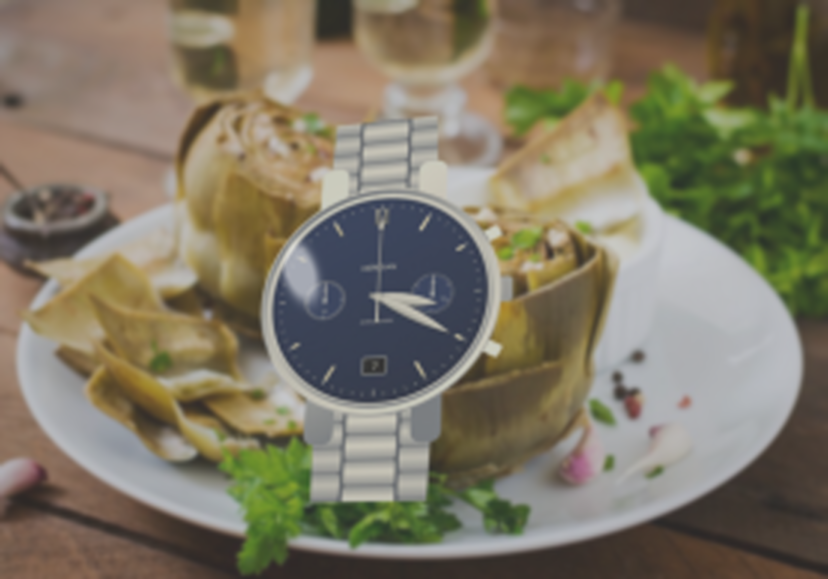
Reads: 3 h 20 min
